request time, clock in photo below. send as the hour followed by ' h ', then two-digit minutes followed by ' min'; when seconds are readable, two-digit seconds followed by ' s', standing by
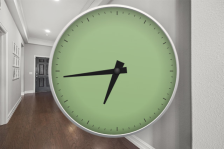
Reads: 6 h 44 min
